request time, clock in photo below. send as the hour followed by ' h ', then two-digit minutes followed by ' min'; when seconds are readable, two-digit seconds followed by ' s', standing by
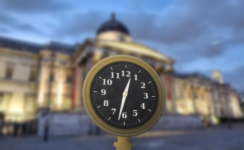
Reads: 12 h 32 min
